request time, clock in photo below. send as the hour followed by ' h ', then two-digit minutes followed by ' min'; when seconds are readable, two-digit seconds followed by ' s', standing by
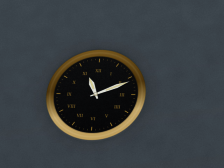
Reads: 11 h 11 min
